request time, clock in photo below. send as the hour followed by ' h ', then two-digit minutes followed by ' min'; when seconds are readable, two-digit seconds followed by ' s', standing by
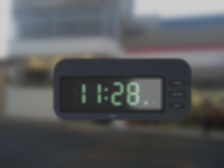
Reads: 11 h 28 min
